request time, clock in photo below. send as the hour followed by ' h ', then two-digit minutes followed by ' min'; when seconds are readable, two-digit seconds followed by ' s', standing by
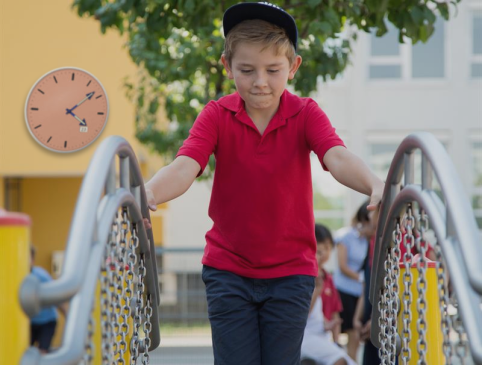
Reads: 4 h 08 min
